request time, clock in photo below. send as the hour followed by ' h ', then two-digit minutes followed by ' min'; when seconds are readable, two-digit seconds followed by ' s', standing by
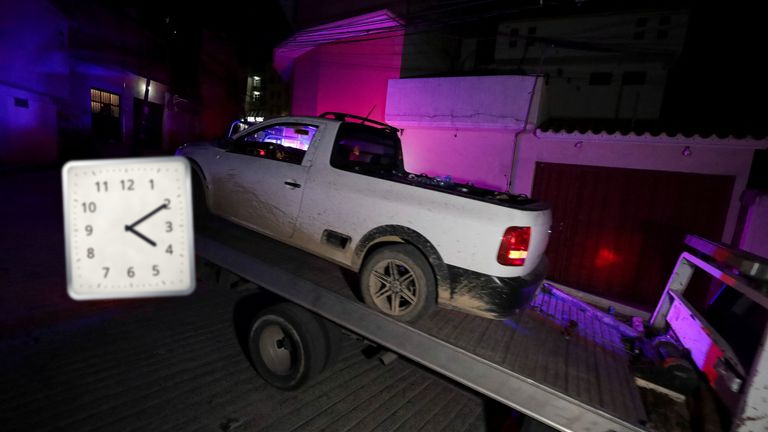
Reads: 4 h 10 min
